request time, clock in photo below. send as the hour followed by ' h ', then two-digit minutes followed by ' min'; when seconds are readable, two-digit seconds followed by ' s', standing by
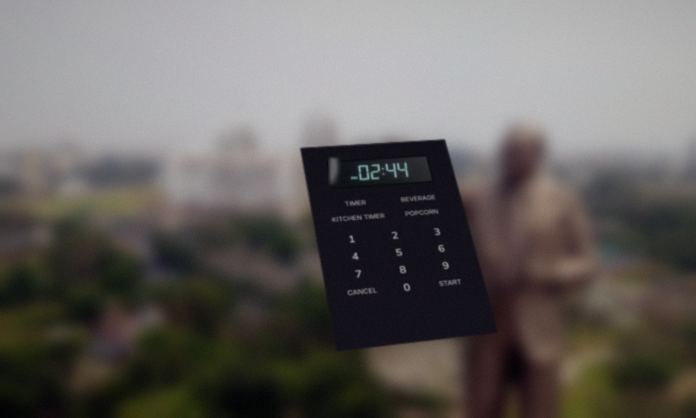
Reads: 2 h 44 min
